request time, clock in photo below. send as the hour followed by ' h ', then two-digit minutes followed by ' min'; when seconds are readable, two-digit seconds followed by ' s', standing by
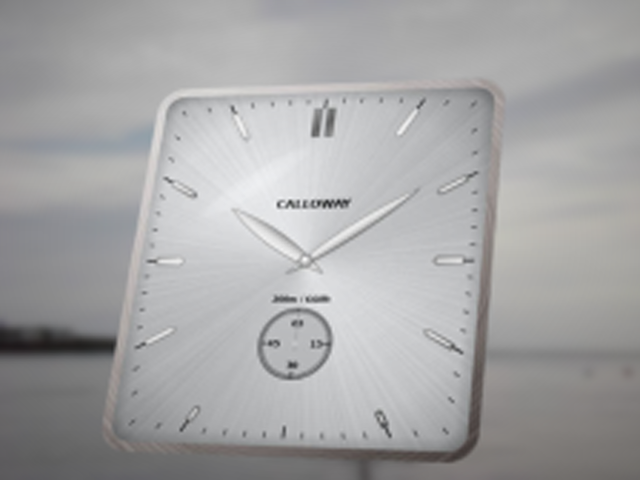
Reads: 10 h 09 min
